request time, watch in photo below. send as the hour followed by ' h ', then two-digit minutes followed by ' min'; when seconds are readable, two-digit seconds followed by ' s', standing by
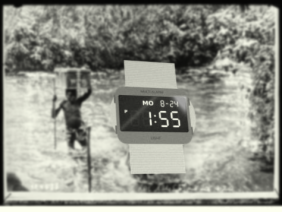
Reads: 1 h 55 min
